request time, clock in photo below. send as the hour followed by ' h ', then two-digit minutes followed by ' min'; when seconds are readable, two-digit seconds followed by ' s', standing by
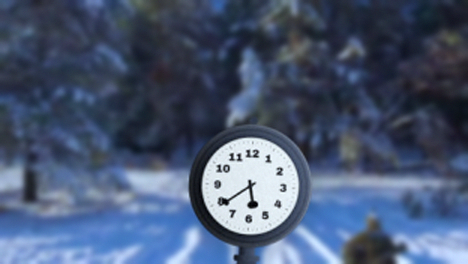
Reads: 5 h 39 min
